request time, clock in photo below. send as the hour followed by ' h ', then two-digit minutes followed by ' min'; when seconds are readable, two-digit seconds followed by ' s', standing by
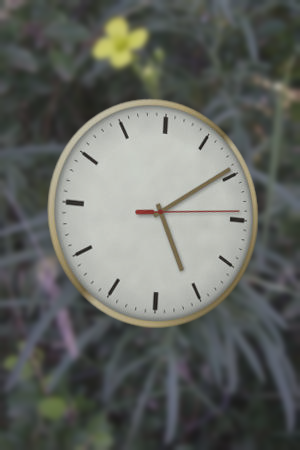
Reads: 5 h 09 min 14 s
